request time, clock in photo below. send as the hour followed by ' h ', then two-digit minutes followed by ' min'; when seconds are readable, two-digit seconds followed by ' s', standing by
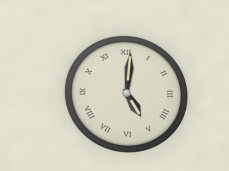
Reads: 5 h 01 min
